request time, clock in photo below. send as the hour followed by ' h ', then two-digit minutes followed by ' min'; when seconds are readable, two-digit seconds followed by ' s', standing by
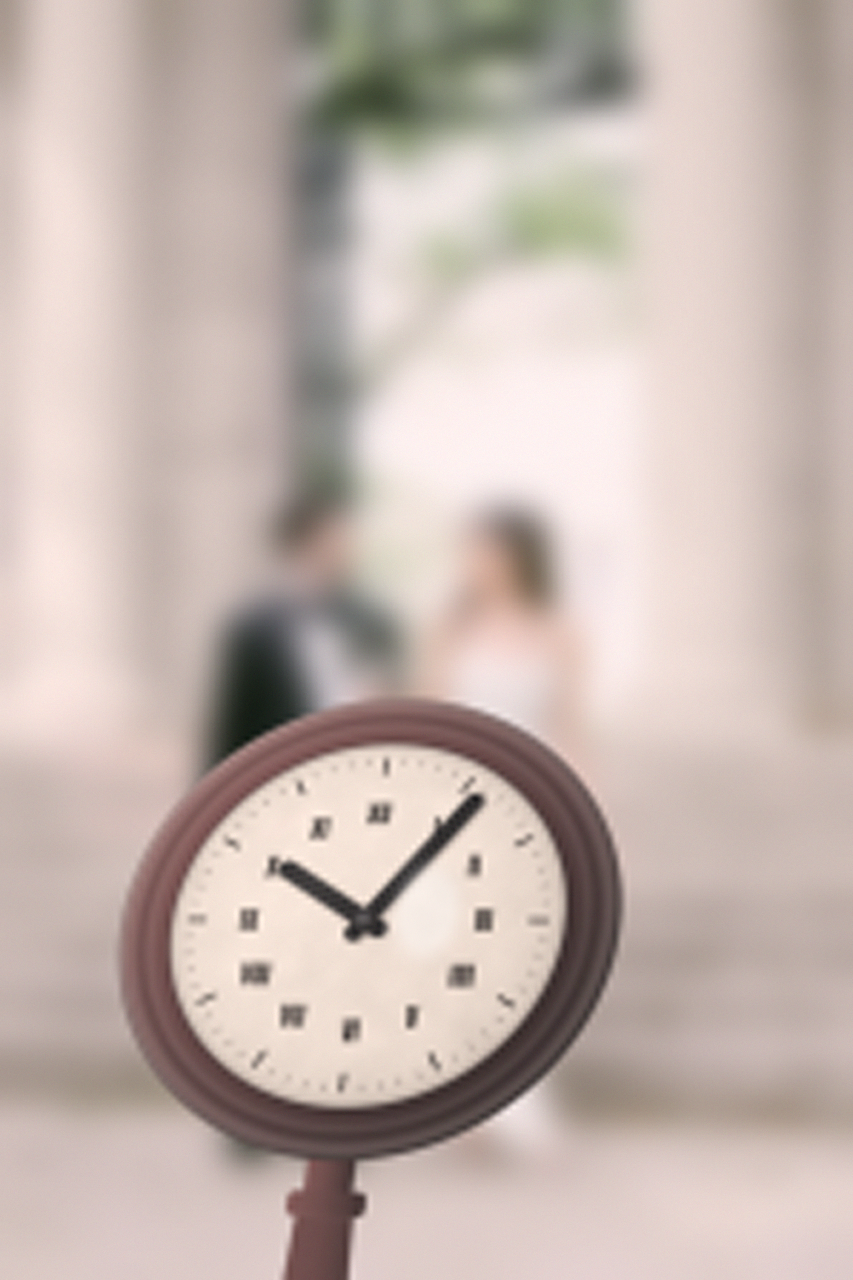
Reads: 10 h 06 min
